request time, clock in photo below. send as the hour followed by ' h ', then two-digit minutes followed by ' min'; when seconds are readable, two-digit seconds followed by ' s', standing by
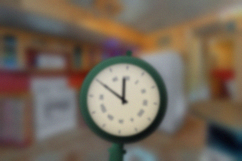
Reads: 11 h 50 min
